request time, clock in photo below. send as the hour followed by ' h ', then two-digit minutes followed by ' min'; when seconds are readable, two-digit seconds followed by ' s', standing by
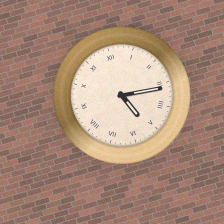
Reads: 5 h 16 min
